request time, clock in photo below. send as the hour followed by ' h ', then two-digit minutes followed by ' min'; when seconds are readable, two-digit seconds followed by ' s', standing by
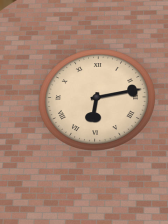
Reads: 6 h 13 min
